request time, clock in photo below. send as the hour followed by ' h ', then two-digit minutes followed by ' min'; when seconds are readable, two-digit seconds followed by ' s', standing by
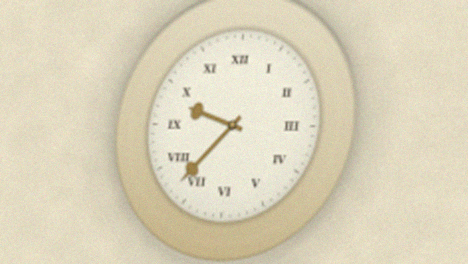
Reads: 9 h 37 min
